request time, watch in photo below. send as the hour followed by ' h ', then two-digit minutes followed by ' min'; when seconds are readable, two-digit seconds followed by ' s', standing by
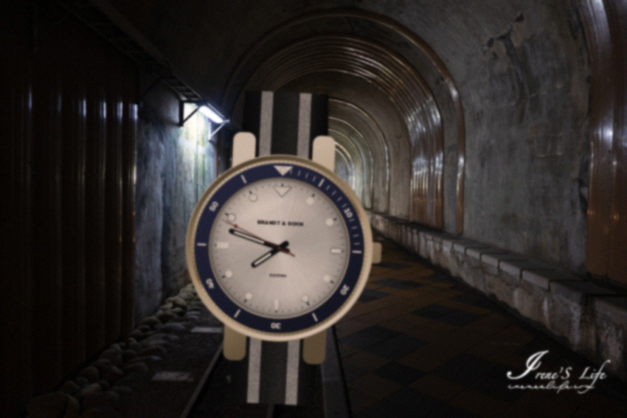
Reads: 7 h 47 min 49 s
